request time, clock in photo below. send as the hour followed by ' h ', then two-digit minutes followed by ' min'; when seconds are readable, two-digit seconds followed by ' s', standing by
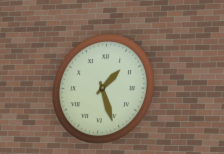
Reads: 1 h 26 min
